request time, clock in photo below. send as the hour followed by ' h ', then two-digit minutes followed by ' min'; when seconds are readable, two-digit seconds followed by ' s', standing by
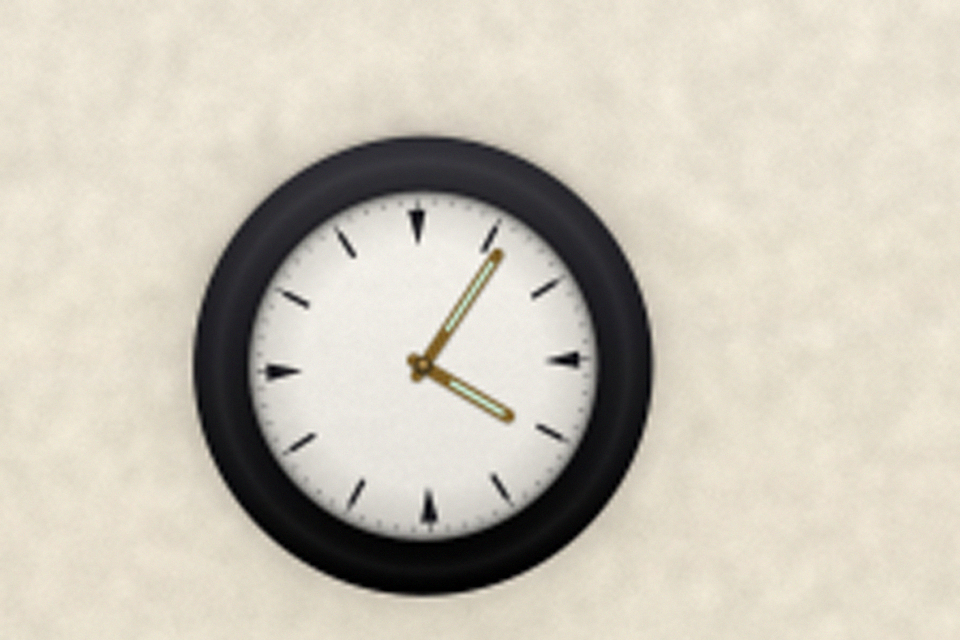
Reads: 4 h 06 min
